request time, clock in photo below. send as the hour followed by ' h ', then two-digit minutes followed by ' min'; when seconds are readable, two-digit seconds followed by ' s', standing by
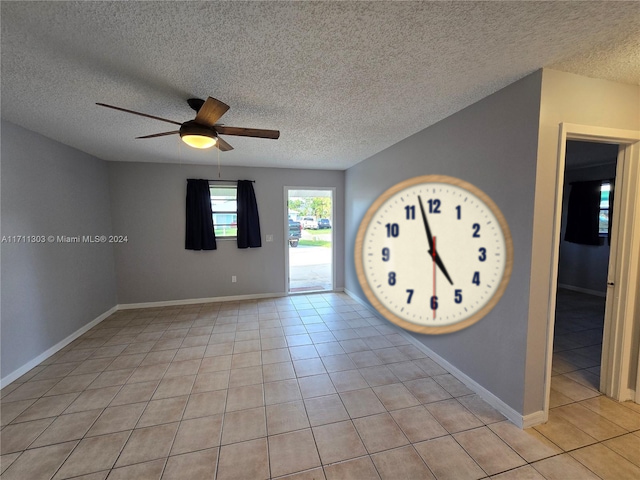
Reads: 4 h 57 min 30 s
